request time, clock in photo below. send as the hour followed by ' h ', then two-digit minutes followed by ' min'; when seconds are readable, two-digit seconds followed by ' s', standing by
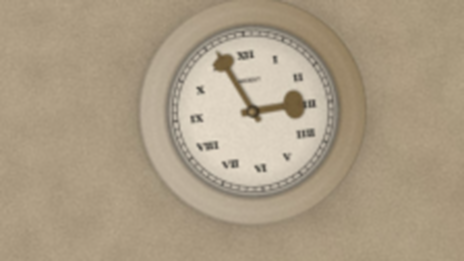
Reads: 2 h 56 min
